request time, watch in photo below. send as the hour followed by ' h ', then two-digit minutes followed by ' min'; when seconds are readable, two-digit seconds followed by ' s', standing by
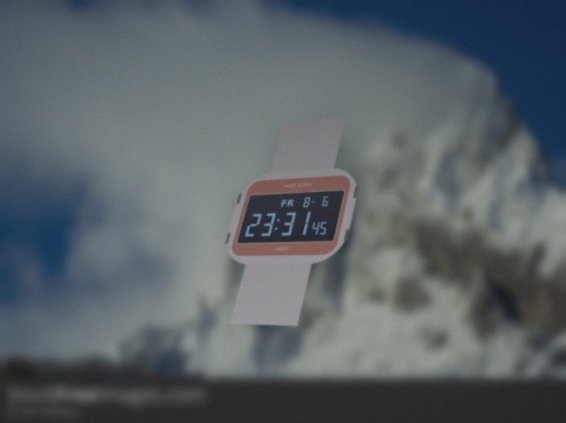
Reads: 23 h 31 min 45 s
